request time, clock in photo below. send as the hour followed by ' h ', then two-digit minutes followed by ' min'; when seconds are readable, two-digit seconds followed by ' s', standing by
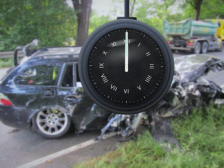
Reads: 12 h 00 min
